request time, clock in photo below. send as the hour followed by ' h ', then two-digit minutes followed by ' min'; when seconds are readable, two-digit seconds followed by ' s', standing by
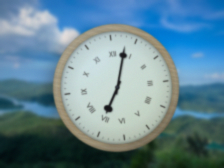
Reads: 7 h 03 min
